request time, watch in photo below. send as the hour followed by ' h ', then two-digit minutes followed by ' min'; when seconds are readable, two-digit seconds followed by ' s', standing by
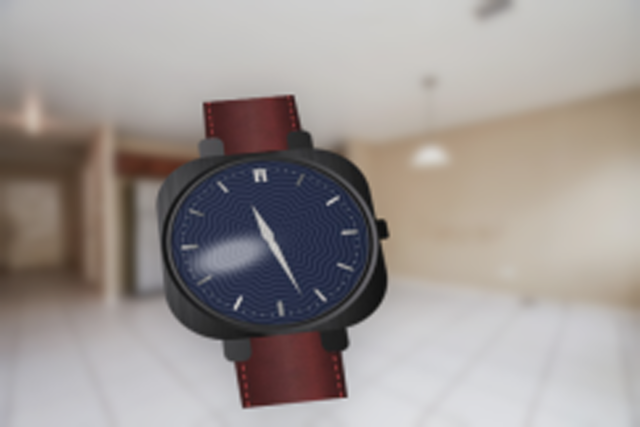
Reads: 11 h 27 min
